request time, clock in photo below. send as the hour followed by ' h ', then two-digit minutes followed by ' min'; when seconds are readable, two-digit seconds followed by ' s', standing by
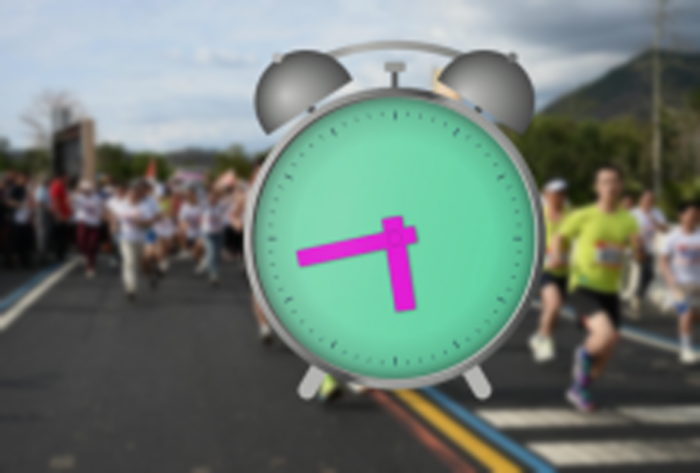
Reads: 5 h 43 min
